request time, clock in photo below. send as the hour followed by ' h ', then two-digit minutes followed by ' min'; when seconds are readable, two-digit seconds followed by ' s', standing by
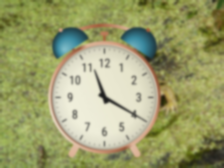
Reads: 11 h 20 min
